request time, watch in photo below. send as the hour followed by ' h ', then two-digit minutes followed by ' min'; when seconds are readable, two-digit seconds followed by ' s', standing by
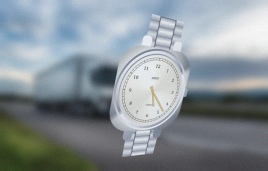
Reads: 5 h 23 min
